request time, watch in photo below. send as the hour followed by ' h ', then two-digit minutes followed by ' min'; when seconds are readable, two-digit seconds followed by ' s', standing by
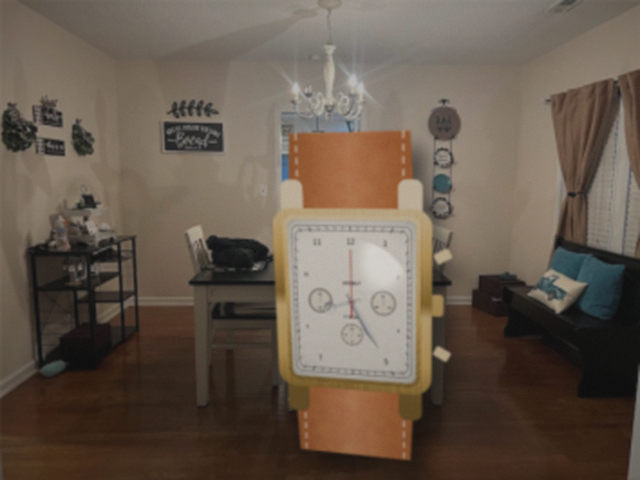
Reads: 8 h 25 min
